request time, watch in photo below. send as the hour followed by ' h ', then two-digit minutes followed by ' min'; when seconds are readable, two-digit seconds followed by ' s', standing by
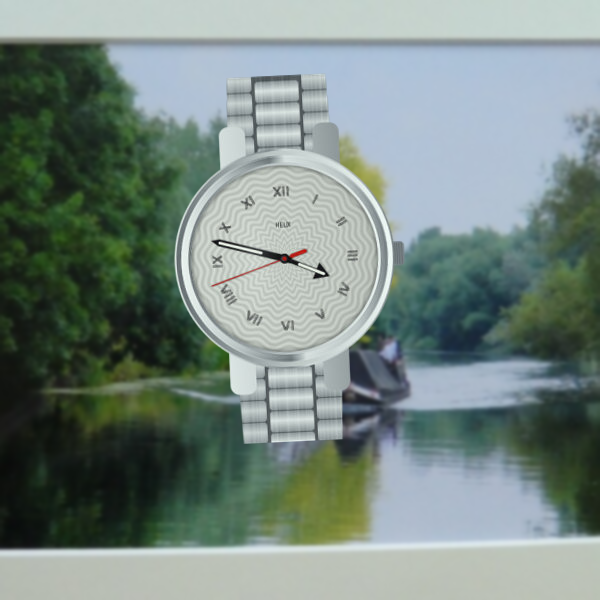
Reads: 3 h 47 min 42 s
